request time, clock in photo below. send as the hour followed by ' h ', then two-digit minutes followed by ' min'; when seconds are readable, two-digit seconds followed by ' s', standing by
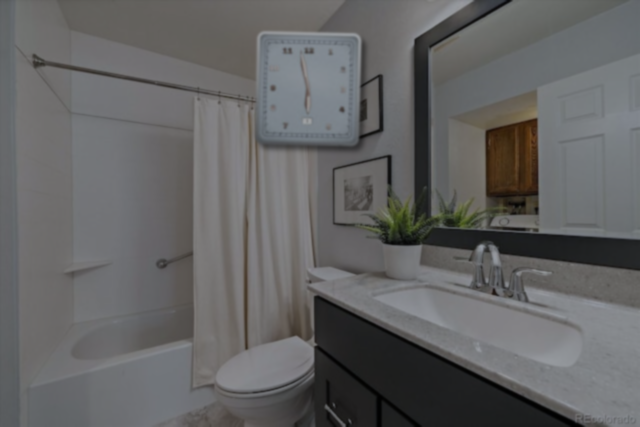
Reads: 5 h 58 min
